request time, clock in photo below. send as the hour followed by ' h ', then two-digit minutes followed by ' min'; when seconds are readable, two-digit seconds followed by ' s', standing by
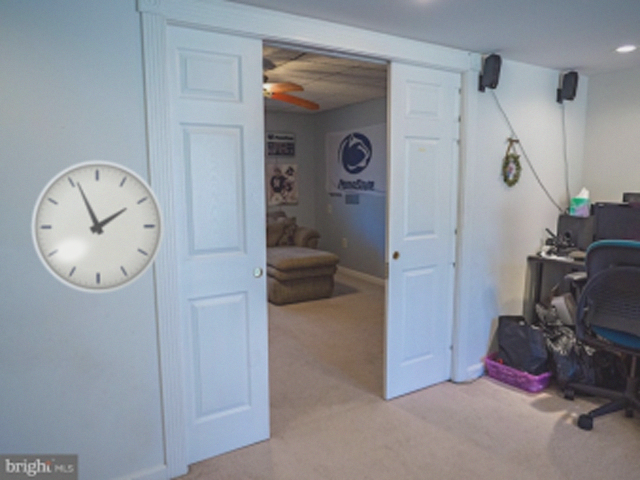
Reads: 1 h 56 min
